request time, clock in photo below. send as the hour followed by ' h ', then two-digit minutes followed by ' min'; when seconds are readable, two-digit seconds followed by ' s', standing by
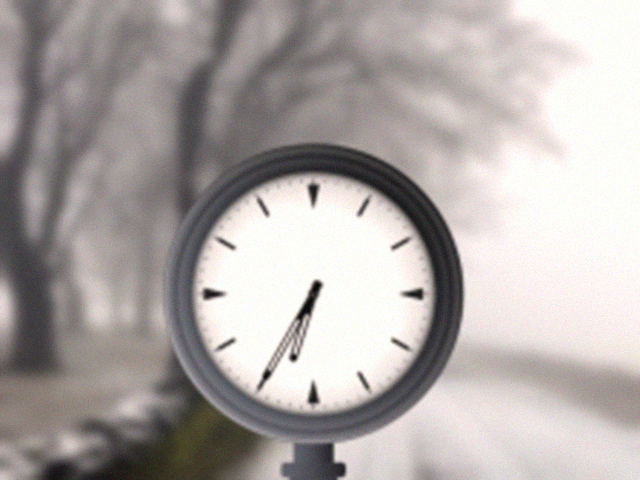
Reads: 6 h 35 min
